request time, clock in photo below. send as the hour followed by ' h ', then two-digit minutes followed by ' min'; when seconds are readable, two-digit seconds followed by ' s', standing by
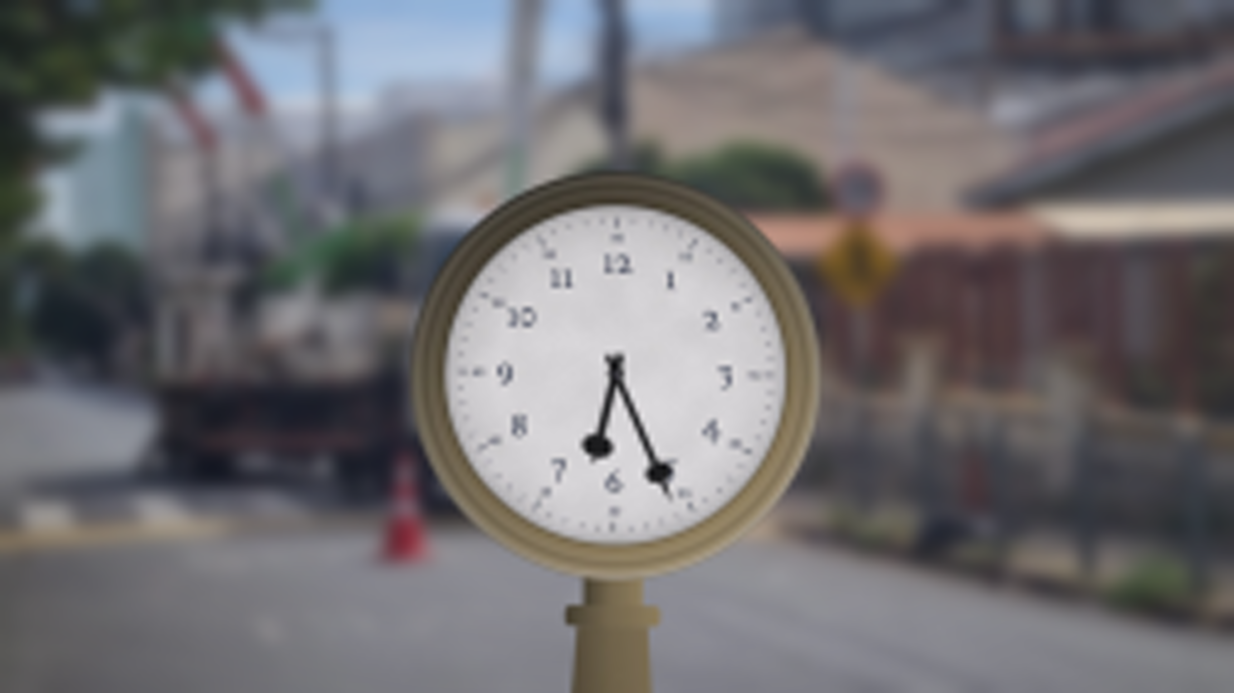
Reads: 6 h 26 min
